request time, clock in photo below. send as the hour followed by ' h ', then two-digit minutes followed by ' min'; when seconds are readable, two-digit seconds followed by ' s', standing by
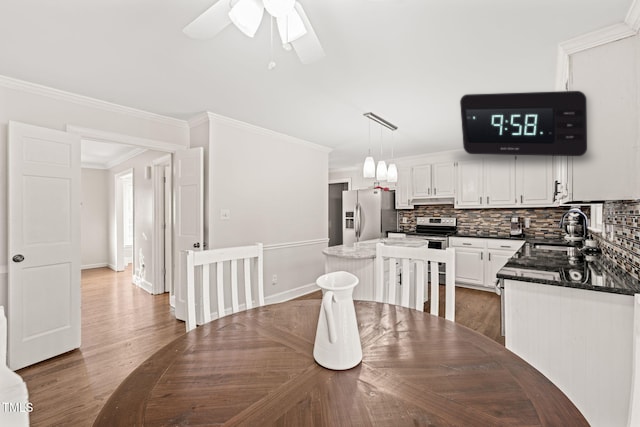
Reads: 9 h 58 min
